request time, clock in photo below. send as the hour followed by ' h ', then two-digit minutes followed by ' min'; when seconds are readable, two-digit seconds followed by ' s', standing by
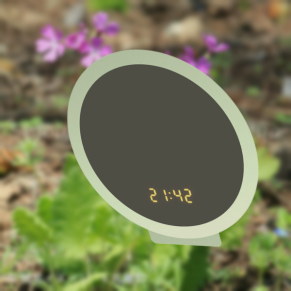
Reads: 21 h 42 min
